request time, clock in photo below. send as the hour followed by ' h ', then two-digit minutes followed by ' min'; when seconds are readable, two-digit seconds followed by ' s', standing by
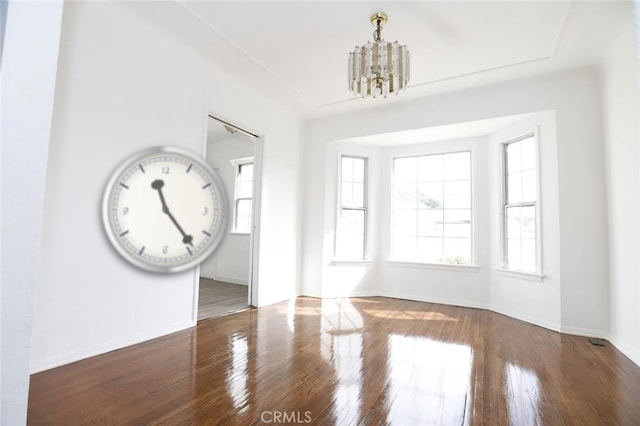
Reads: 11 h 24 min
